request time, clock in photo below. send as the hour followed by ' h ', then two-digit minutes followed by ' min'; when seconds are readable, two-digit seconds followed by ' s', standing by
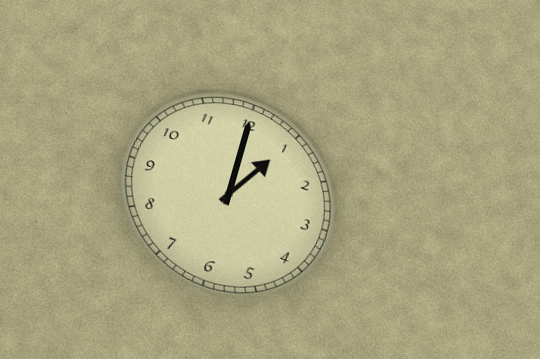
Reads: 1 h 00 min
